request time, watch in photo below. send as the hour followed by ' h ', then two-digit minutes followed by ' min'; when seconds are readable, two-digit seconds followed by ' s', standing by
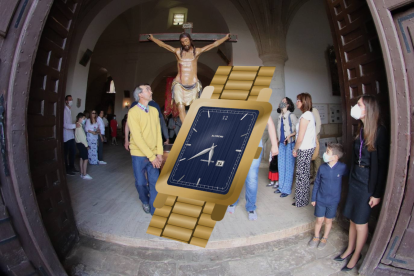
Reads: 5 h 39 min
